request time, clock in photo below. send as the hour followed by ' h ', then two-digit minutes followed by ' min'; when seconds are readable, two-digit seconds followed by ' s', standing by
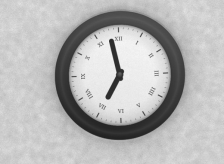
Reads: 6 h 58 min
